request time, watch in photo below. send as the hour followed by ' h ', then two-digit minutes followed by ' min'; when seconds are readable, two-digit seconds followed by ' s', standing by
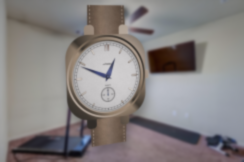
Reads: 12 h 49 min
